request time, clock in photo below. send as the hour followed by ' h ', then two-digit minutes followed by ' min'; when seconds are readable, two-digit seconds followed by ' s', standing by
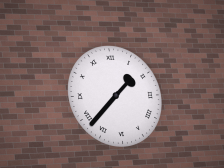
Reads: 1 h 38 min
